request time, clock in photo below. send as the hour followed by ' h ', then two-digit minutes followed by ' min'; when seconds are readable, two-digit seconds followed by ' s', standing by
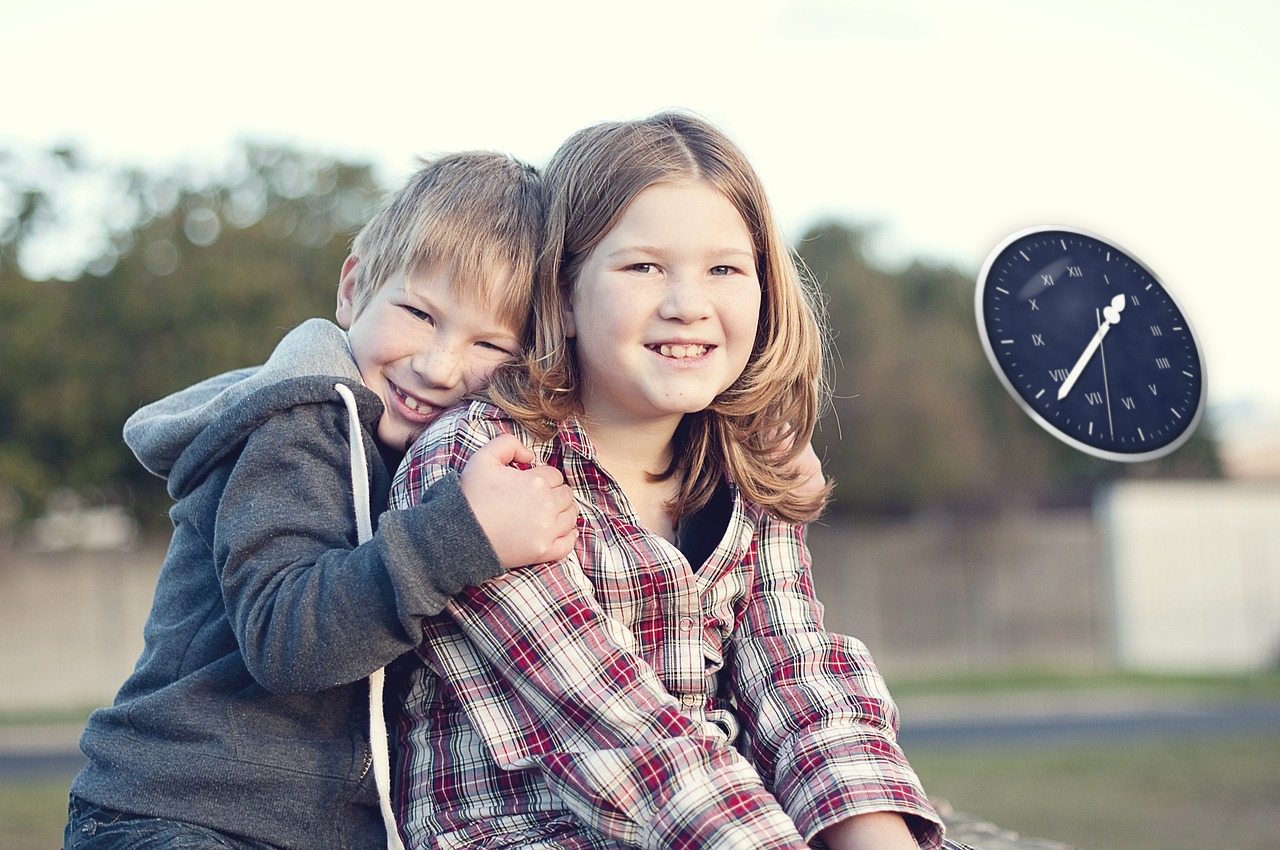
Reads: 1 h 38 min 33 s
